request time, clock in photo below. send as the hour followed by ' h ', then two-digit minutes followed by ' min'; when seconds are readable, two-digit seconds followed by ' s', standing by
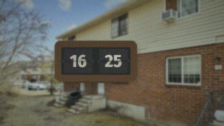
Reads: 16 h 25 min
